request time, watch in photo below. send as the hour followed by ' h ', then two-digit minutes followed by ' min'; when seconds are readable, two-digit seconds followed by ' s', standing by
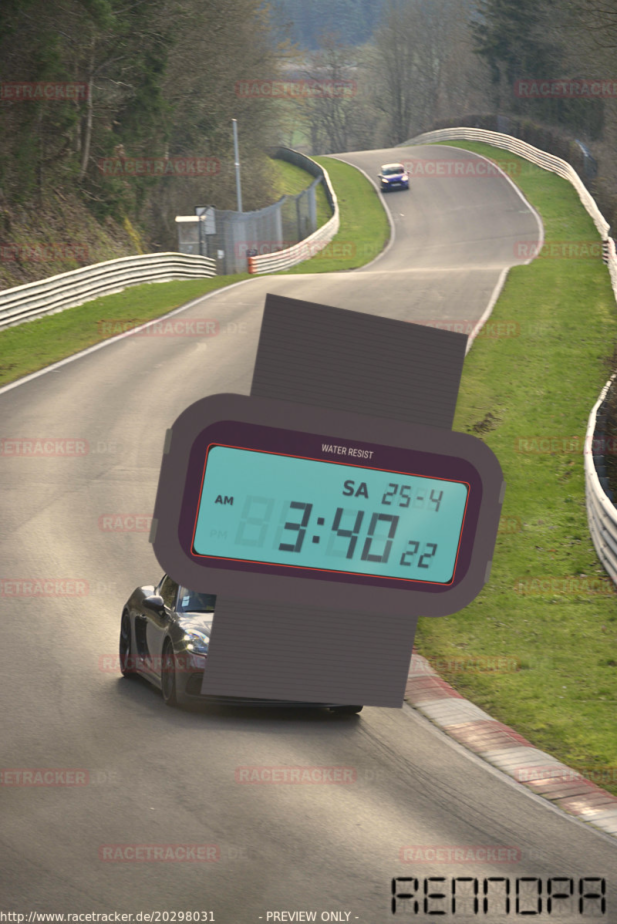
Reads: 3 h 40 min 22 s
